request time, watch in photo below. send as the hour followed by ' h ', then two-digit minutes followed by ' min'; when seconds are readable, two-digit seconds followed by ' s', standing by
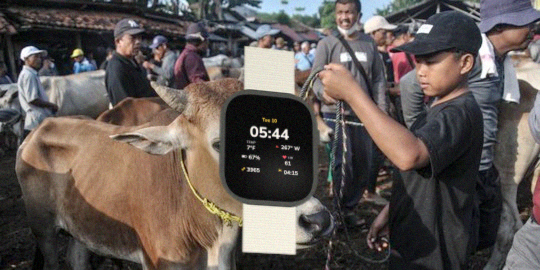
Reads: 5 h 44 min
